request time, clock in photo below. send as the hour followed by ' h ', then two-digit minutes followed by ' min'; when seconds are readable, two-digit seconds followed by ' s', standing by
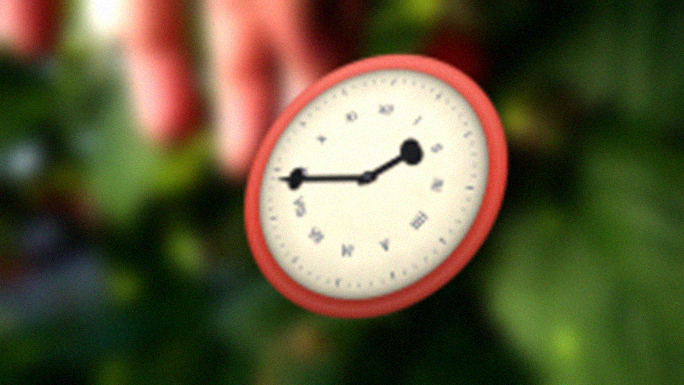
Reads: 1 h 44 min
